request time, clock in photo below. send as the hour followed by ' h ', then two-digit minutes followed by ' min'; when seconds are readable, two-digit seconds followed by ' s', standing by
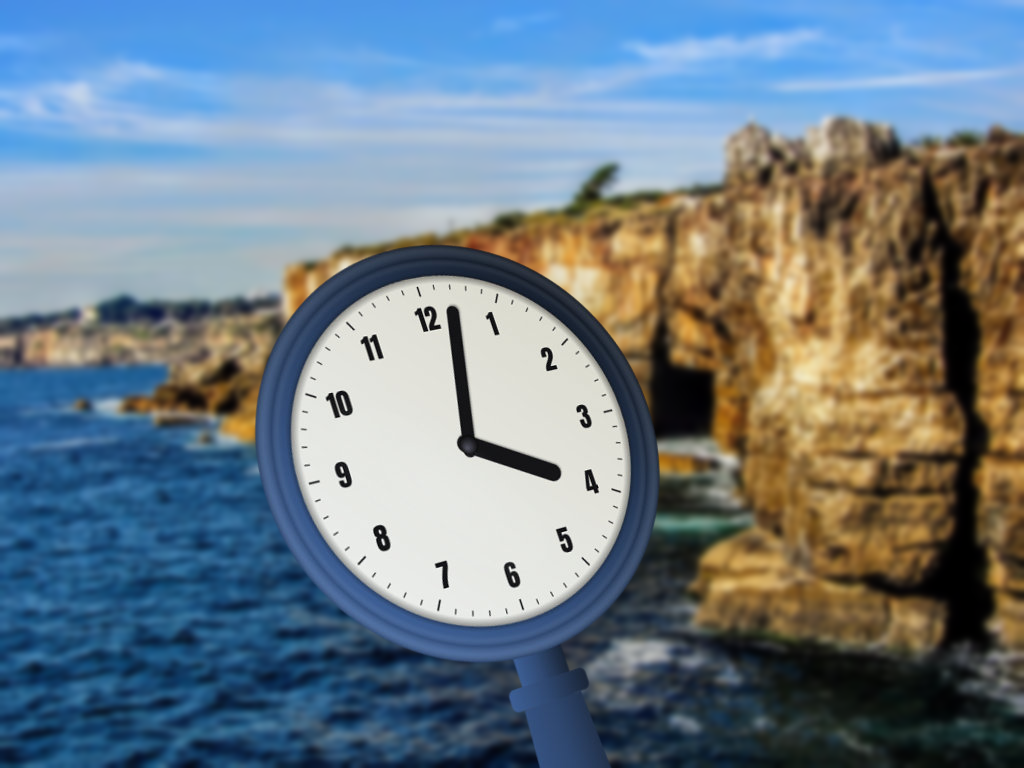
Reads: 4 h 02 min
